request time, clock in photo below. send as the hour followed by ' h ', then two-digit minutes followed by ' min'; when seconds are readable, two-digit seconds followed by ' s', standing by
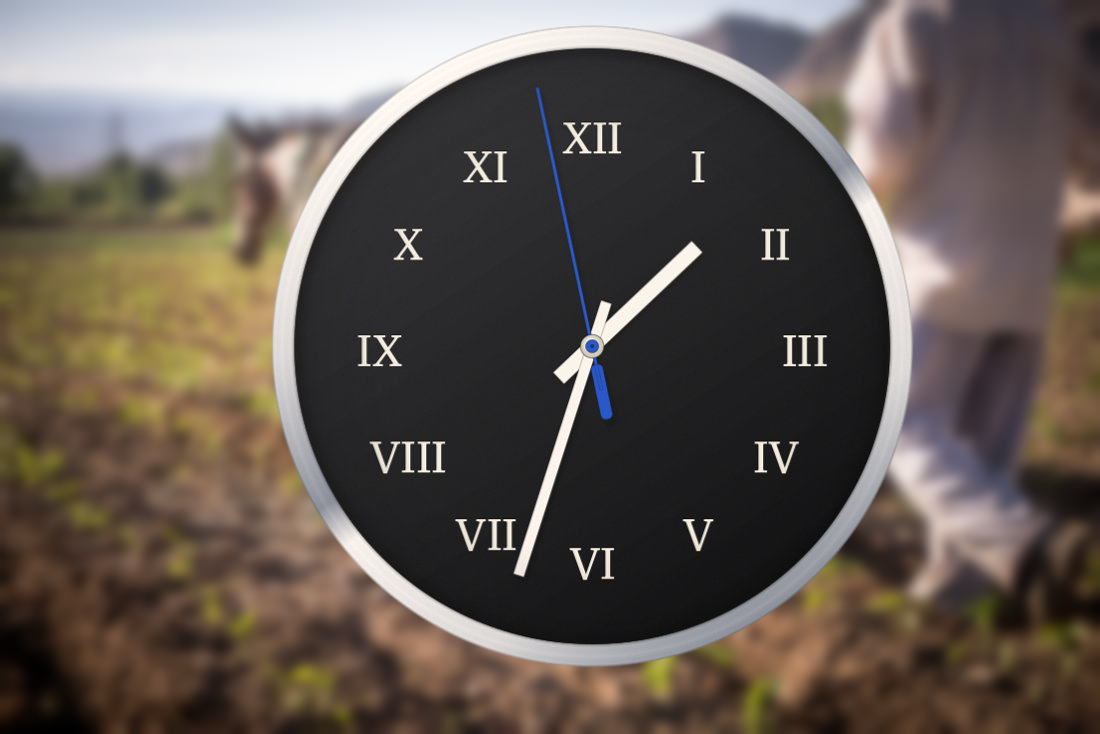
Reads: 1 h 32 min 58 s
